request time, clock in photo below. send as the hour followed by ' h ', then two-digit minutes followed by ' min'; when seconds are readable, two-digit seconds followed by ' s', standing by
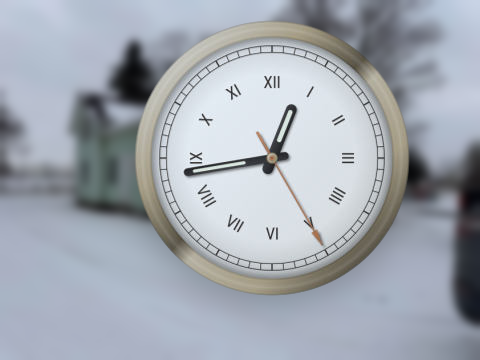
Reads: 12 h 43 min 25 s
